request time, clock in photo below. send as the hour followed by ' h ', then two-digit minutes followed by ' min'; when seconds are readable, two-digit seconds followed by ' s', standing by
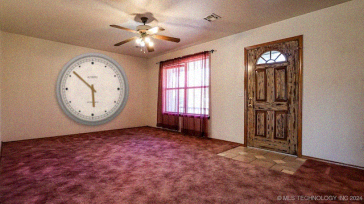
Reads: 5 h 52 min
